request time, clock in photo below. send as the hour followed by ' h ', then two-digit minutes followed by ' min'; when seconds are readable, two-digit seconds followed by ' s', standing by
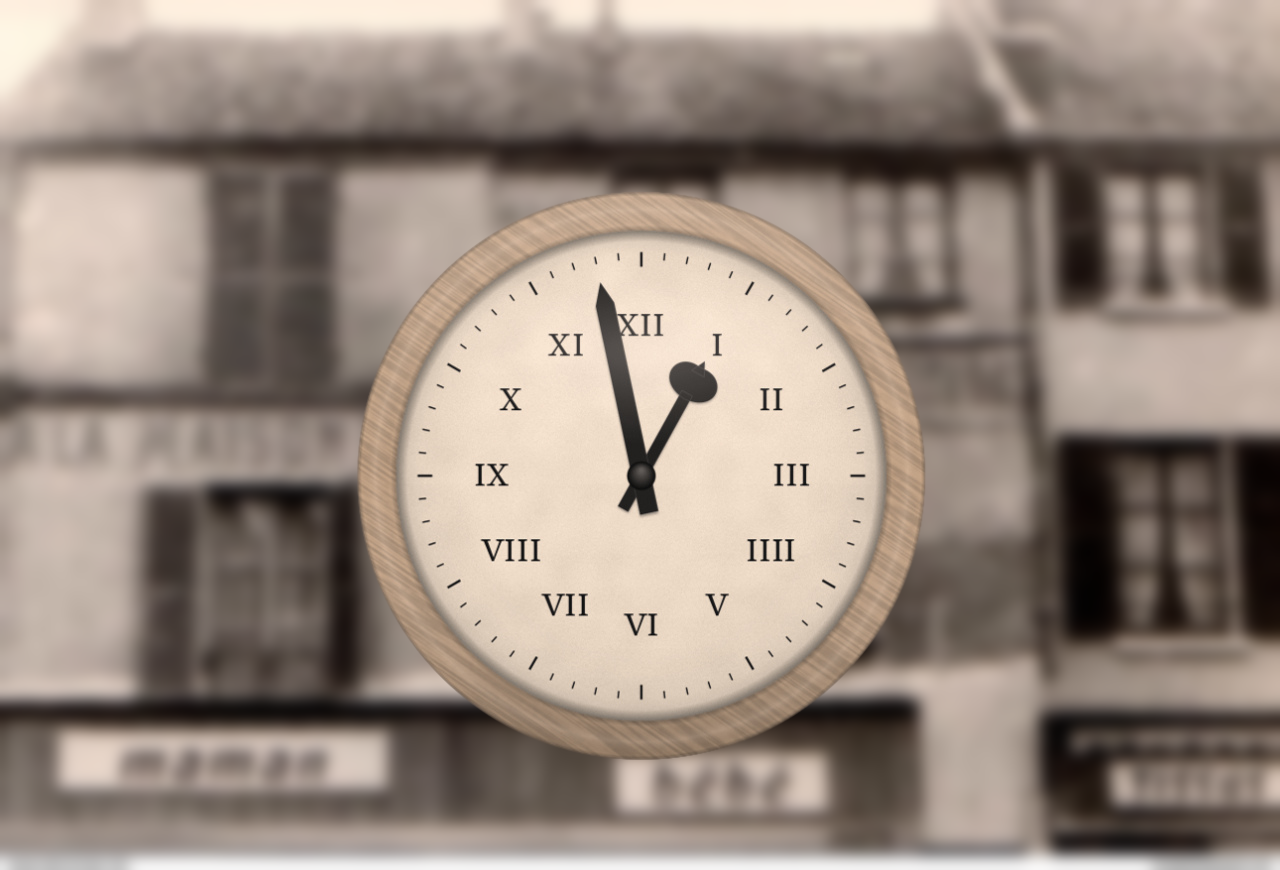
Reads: 12 h 58 min
